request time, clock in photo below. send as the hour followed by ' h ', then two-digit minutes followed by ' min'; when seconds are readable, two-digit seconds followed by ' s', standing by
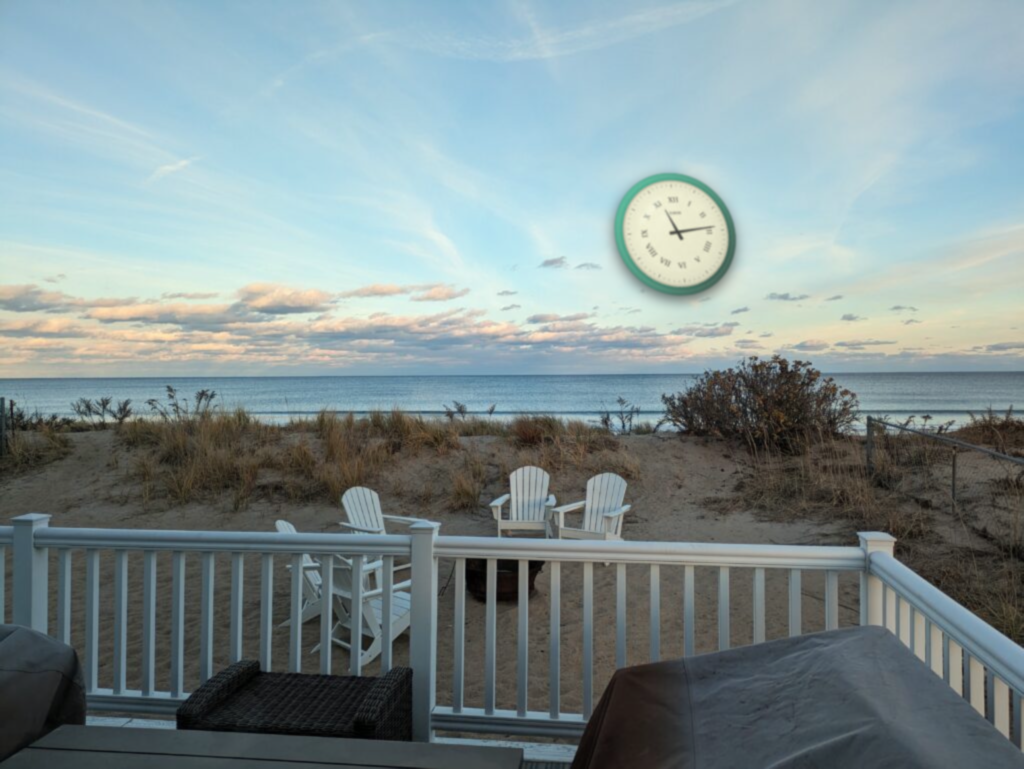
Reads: 11 h 14 min
